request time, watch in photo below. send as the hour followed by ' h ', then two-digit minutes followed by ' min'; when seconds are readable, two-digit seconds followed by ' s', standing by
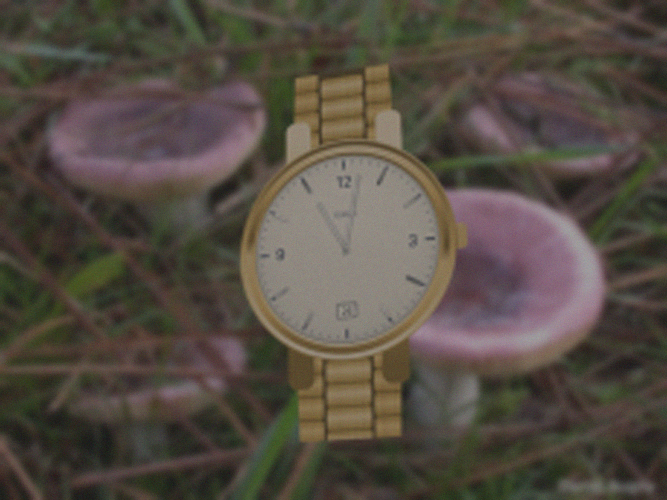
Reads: 11 h 02 min
